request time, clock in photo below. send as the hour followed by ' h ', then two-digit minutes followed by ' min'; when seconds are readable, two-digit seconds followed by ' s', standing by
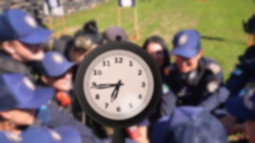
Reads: 6 h 44 min
